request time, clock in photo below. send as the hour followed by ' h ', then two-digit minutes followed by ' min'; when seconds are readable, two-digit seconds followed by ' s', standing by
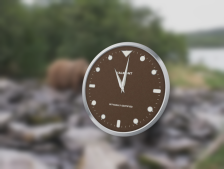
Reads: 11 h 01 min
